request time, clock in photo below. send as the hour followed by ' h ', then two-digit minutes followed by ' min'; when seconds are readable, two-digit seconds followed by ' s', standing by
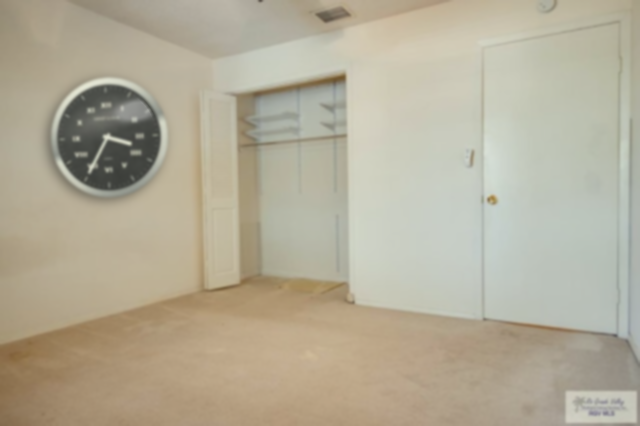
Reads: 3 h 35 min
